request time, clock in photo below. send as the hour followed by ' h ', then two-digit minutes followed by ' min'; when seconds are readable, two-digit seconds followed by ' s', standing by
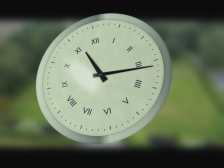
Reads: 11 h 16 min
